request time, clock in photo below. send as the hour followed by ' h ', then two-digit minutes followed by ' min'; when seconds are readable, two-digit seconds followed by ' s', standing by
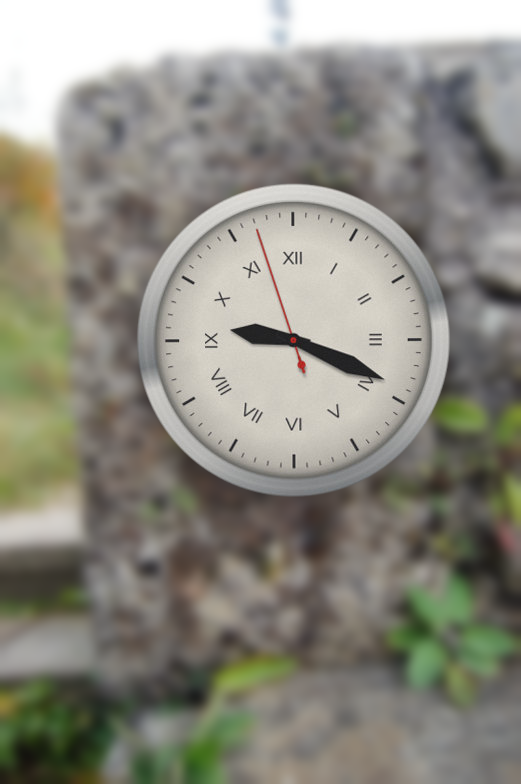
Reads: 9 h 18 min 57 s
